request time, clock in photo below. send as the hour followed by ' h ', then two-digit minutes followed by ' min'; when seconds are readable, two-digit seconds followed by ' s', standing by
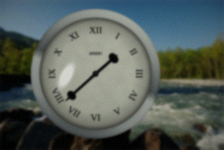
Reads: 1 h 38 min
